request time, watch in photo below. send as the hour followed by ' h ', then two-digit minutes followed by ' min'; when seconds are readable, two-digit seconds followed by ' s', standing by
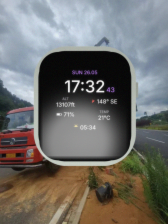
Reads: 17 h 32 min
